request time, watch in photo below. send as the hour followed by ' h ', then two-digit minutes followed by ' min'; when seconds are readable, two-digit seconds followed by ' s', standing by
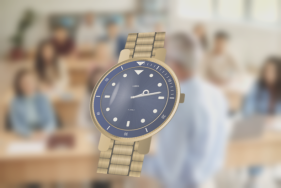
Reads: 2 h 13 min
